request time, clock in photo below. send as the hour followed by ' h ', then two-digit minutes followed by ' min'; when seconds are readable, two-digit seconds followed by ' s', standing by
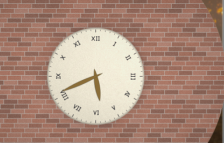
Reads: 5 h 41 min
